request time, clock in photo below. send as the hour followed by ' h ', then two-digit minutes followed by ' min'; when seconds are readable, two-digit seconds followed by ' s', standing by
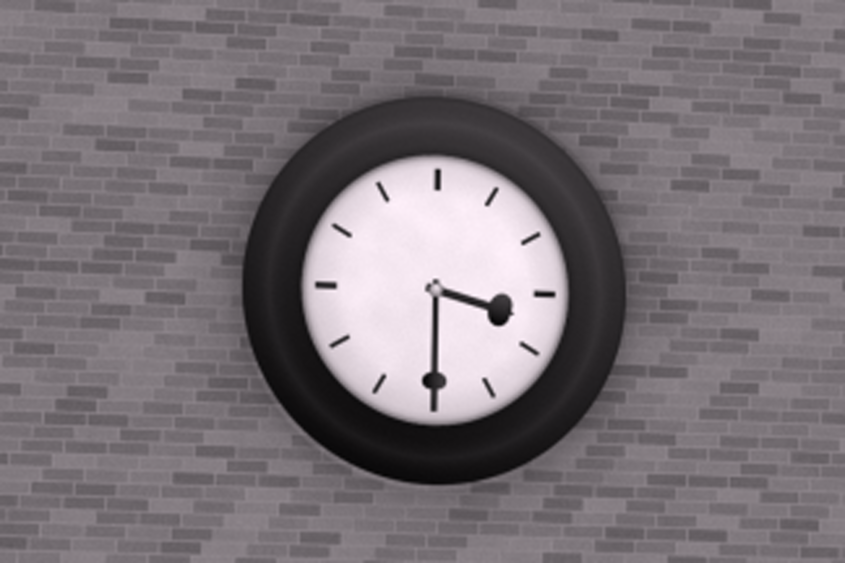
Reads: 3 h 30 min
